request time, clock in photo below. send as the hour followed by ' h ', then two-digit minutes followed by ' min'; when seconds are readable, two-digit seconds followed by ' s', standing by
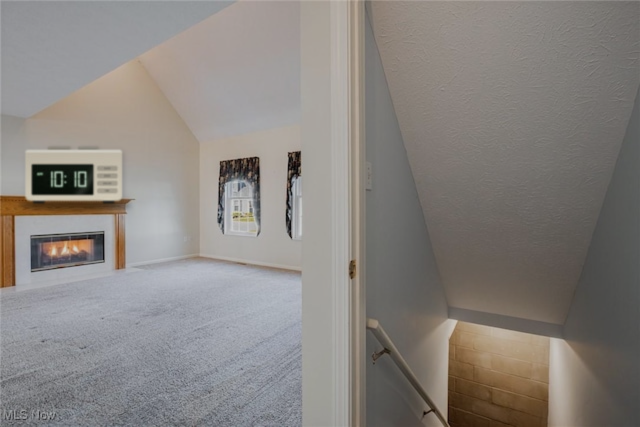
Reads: 10 h 10 min
